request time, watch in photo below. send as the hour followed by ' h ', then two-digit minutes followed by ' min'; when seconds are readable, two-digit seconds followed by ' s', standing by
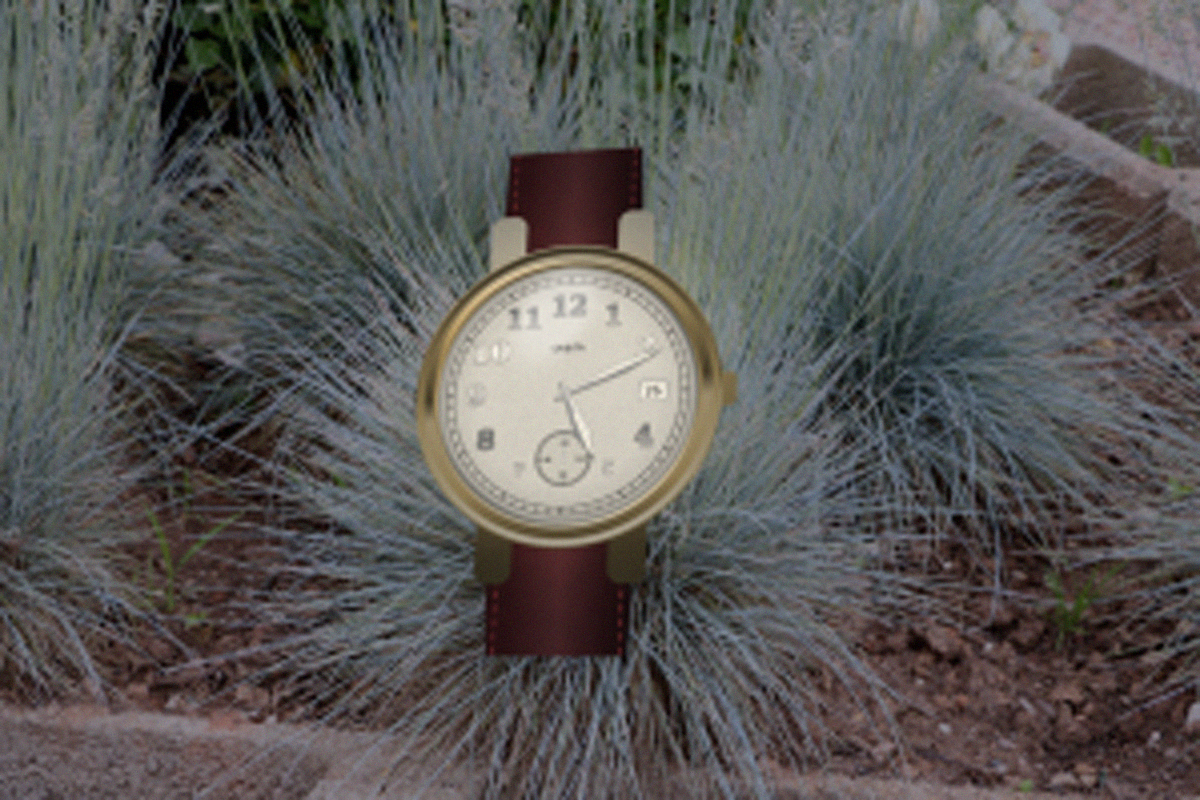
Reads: 5 h 11 min
